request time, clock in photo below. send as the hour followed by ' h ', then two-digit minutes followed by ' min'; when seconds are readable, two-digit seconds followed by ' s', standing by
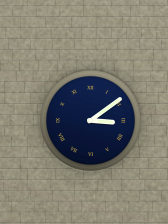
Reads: 3 h 09 min
